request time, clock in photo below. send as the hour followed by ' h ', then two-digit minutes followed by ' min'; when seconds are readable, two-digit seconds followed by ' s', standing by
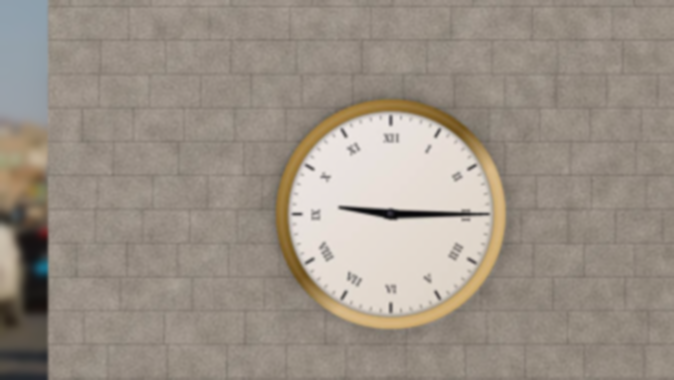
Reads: 9 h 15 min
